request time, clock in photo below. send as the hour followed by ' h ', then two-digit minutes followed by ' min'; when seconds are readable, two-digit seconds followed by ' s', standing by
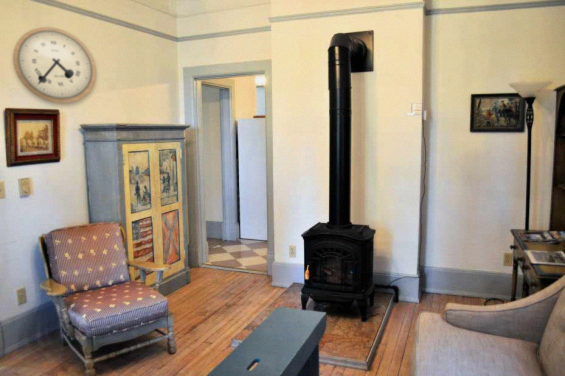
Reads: 4 h 37 min
